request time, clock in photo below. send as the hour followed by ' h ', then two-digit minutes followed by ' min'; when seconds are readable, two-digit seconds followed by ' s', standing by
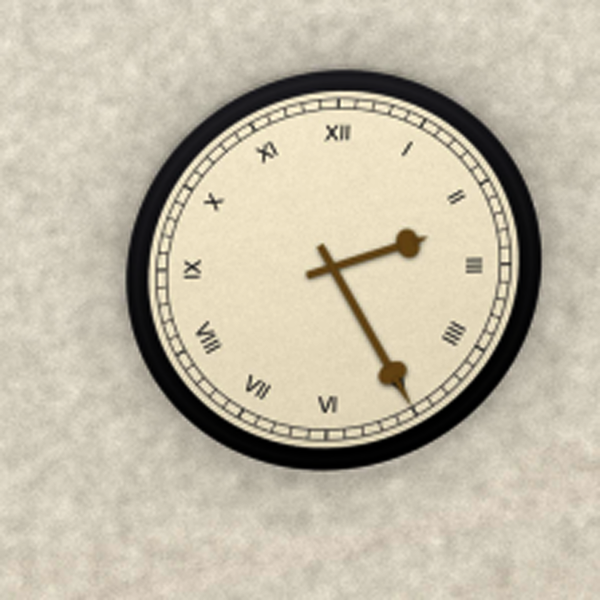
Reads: 2 h 25 min
